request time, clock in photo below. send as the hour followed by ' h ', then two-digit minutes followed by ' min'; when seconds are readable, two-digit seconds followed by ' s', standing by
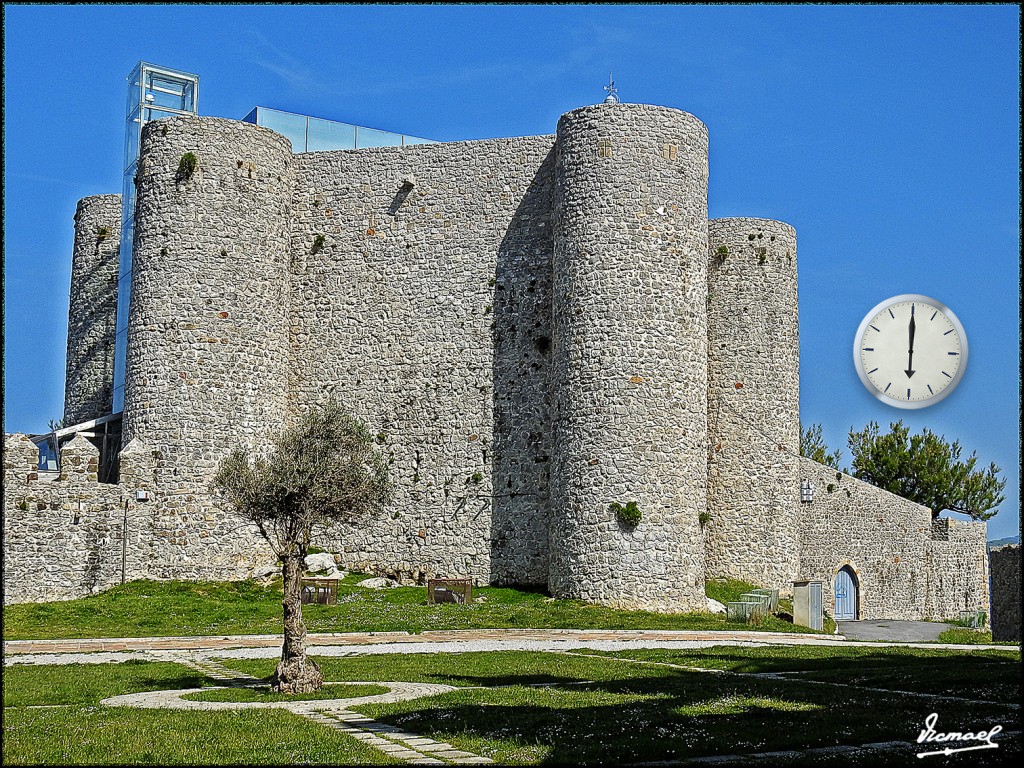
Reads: 6 h 00 min
